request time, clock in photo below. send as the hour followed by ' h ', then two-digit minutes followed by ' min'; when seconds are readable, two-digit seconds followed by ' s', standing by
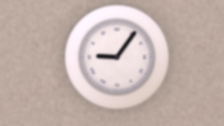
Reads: 9 h 06 min
